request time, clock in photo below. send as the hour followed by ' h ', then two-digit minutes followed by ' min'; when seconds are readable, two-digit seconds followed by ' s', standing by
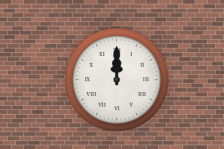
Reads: 12 h 00 min
